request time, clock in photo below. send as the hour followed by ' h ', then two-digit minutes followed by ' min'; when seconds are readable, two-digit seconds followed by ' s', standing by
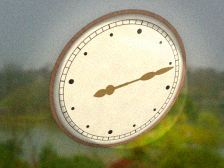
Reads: 8 h 11 min
